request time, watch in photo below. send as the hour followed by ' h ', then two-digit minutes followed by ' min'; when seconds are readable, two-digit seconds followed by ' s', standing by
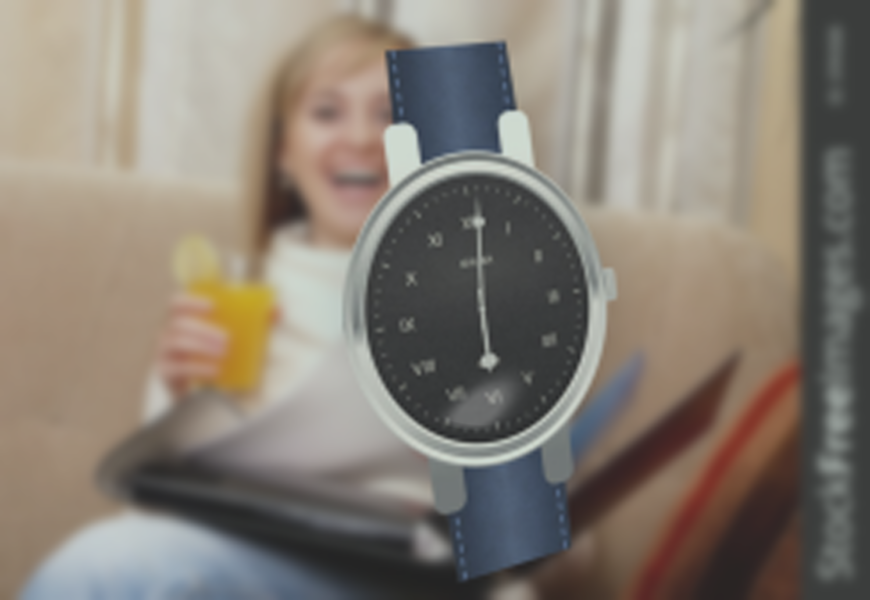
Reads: 6 h 01 min
